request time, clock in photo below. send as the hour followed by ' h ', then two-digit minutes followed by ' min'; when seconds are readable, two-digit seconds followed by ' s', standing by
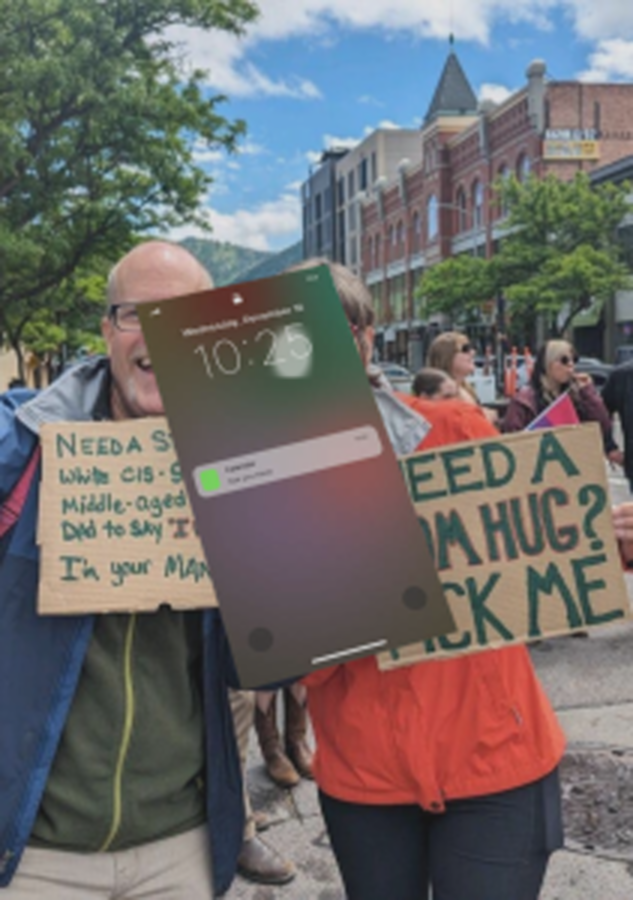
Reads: 10 h 25 min
